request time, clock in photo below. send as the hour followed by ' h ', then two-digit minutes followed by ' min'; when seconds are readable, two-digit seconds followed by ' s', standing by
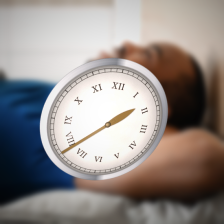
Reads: 1 h 38 min
